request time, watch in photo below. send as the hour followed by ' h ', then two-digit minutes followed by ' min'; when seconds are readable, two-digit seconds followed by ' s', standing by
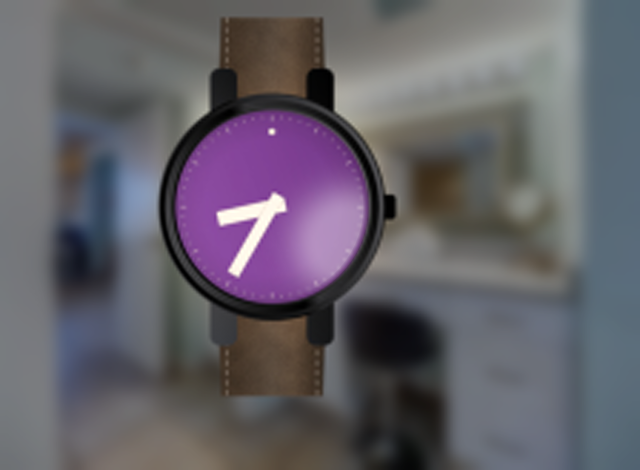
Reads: 8 h 35 min
